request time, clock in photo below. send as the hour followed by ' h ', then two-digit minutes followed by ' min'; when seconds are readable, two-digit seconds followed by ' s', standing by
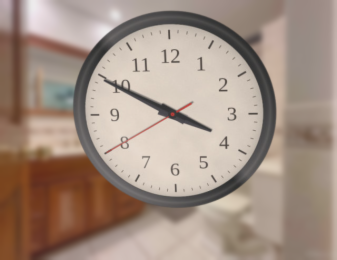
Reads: 3 h 49 min 40 s
